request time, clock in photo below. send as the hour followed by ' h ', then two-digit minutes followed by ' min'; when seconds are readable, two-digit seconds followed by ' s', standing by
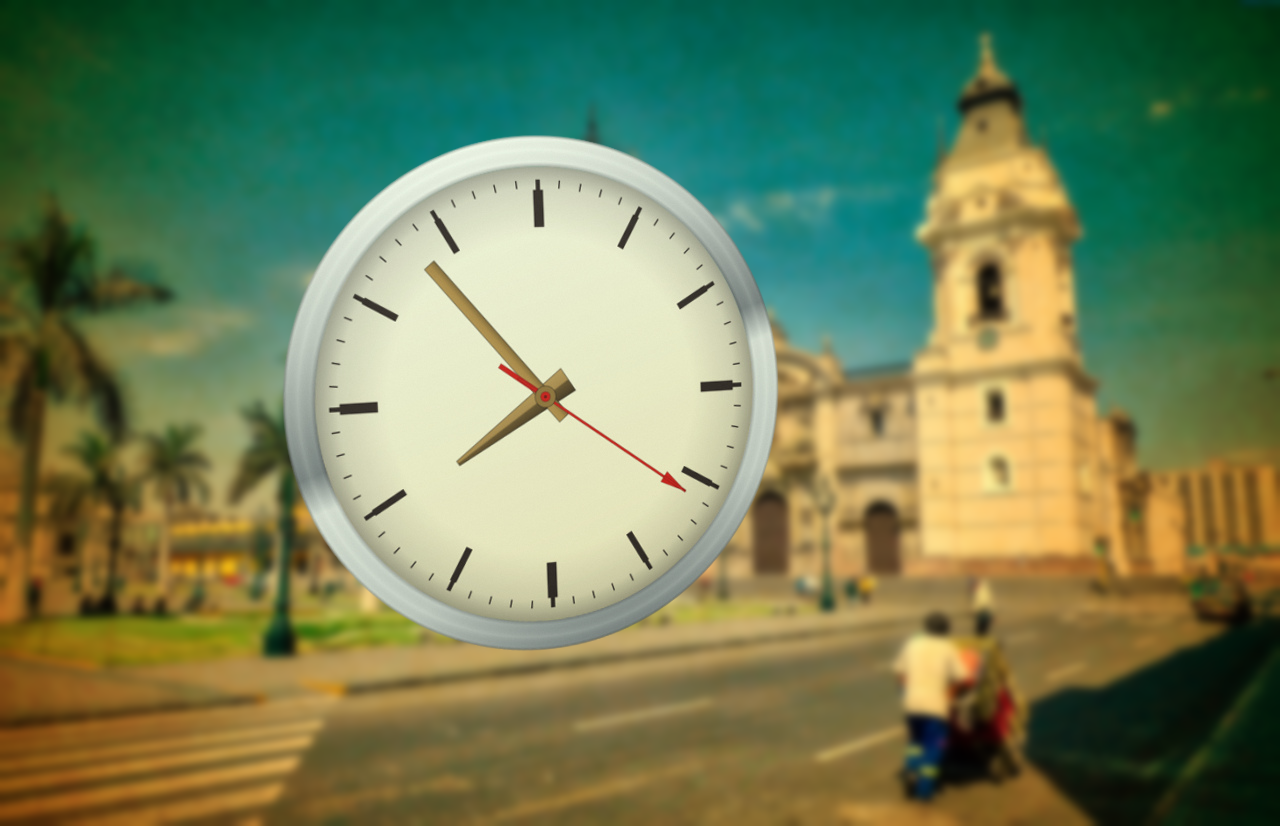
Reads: 7 h 53 min 21 s
